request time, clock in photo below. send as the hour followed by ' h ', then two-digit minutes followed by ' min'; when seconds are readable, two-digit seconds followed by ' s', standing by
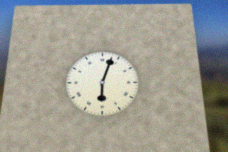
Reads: 6 h 03 min
